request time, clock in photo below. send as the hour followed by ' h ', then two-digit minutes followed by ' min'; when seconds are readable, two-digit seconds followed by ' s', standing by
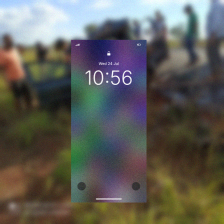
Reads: 10 h 56 min
